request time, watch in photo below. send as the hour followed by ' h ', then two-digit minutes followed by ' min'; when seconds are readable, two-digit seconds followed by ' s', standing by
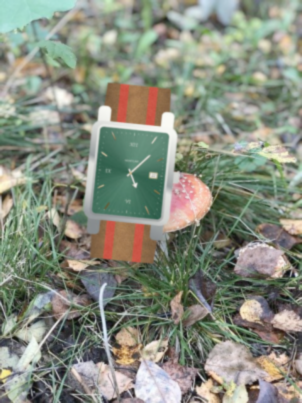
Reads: 5 h 07 min
